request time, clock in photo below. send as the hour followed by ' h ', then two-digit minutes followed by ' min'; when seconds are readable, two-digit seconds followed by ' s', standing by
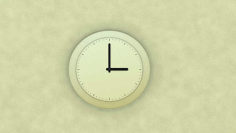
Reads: 3 h 00 min
